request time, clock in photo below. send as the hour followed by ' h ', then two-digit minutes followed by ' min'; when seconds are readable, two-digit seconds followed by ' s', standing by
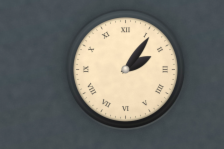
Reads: 2 h 06 min
